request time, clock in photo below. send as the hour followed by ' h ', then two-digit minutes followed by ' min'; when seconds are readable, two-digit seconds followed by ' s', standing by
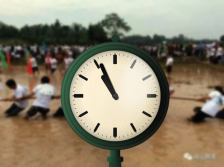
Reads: 10 h 56 min
